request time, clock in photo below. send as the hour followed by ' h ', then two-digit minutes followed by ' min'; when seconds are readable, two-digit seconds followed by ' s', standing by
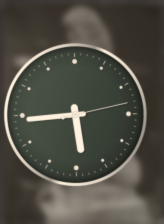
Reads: 5 h 44 min 13 s
